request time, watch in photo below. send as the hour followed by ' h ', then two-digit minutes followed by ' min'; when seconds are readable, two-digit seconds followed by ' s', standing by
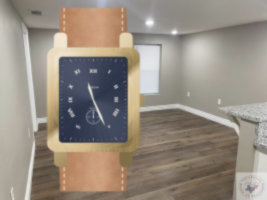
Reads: 11 h 26 min
